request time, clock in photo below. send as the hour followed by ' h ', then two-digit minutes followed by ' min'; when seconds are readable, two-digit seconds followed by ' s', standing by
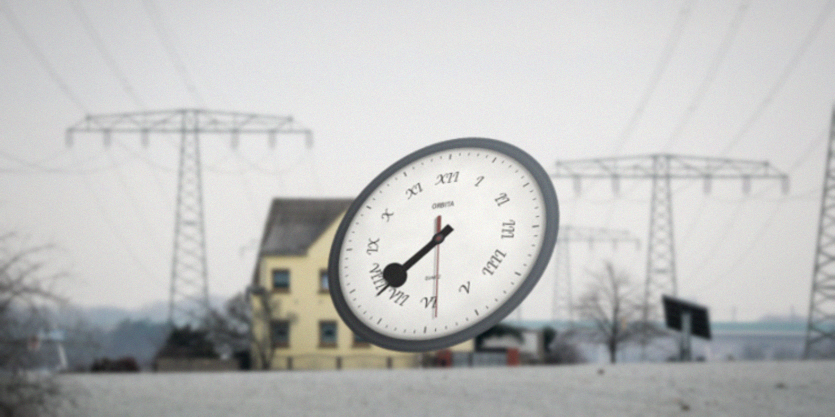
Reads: 7 h 37 min 29 s
